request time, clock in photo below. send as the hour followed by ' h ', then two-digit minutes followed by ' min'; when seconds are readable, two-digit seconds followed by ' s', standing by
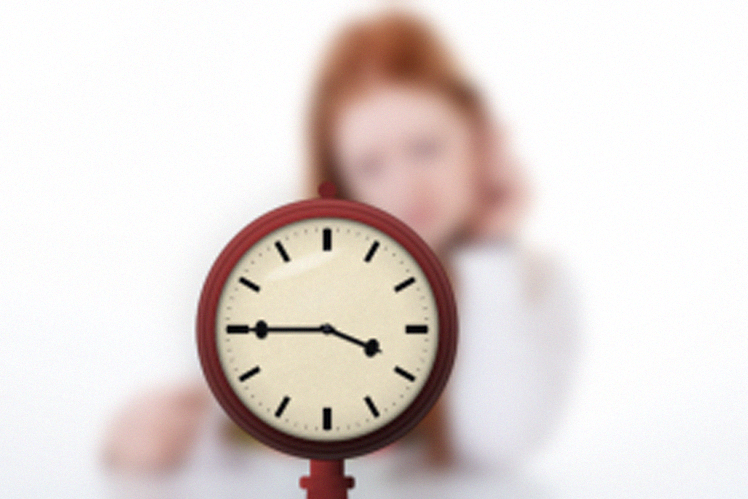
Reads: 3 h 45 min
